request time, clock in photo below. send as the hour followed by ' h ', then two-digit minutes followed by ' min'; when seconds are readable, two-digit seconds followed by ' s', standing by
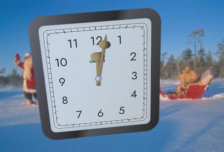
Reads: 12 h 02 min
